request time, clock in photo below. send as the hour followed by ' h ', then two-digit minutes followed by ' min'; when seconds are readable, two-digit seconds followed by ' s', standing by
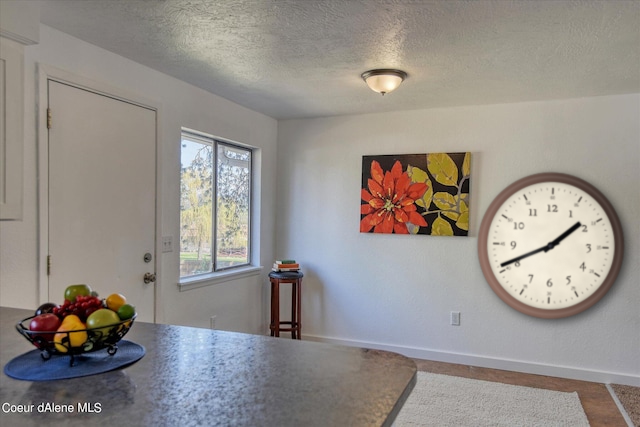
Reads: 1 h 41 min
